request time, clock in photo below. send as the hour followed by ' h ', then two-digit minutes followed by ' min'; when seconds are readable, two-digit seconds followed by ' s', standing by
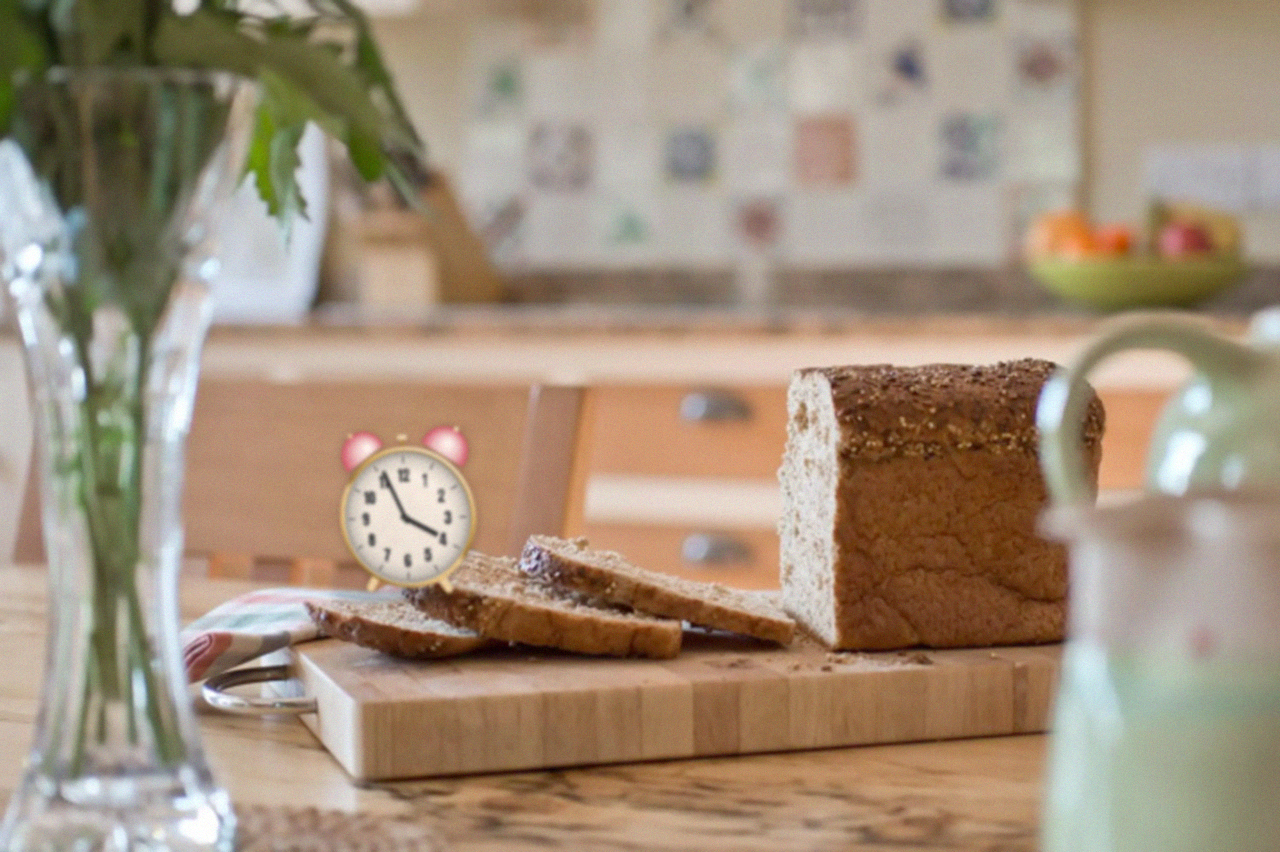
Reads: 3 h 56 min
